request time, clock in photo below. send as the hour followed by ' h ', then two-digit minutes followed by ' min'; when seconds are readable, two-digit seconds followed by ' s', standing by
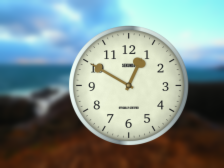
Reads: 12 h 50 min
